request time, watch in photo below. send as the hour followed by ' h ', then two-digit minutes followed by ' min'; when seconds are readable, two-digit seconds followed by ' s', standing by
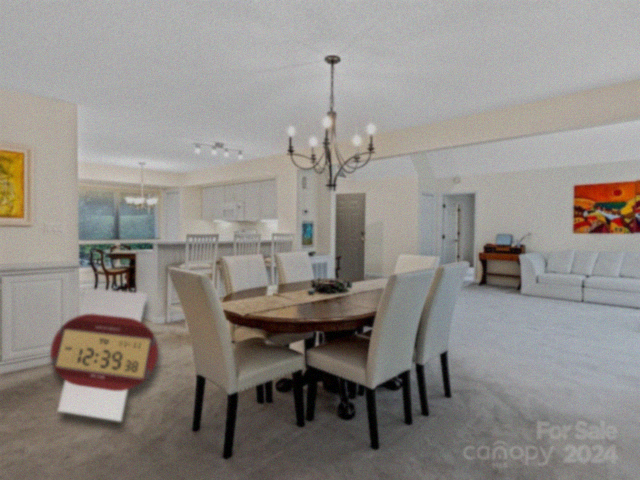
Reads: 12 h 39 min
